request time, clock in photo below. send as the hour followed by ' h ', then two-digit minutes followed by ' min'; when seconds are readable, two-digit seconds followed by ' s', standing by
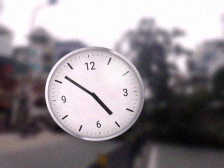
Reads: 4 h 52 min
